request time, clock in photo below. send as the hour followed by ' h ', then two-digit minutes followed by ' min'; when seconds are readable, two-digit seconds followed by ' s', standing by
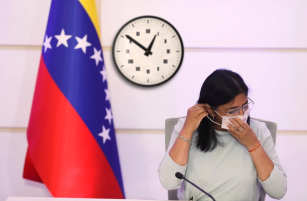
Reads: 12 h 51 min
